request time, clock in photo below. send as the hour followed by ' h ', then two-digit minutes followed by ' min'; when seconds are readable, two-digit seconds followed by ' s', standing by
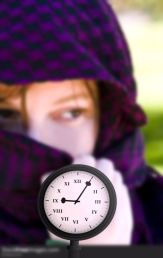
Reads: 9 h 05 min
